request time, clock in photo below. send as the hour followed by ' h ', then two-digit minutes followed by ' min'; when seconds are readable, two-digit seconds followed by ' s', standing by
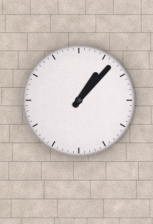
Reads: 1 h 07 min
